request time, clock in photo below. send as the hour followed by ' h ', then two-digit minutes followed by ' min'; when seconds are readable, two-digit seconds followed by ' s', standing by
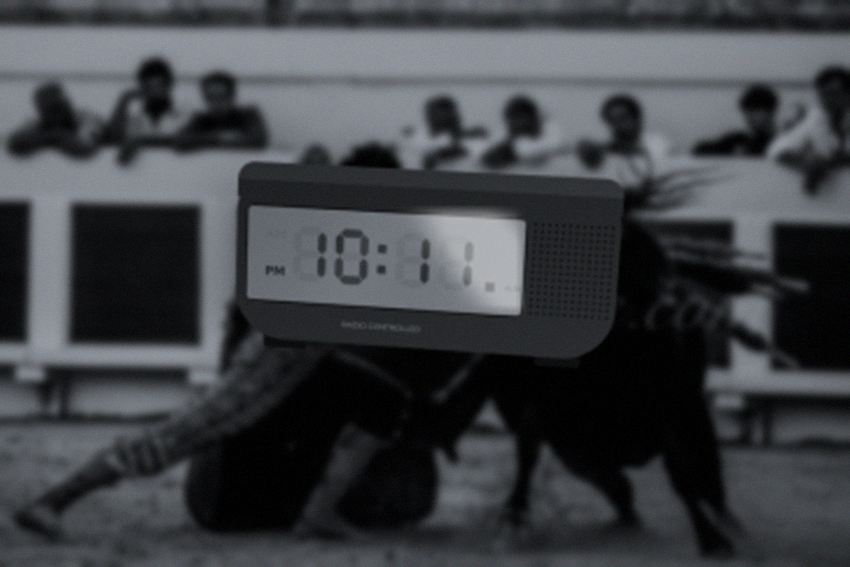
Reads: 10 h 11 min
